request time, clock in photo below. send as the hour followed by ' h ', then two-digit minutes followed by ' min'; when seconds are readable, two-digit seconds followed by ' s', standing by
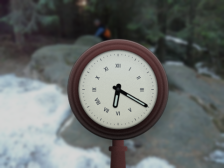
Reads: 6 h 20 min
